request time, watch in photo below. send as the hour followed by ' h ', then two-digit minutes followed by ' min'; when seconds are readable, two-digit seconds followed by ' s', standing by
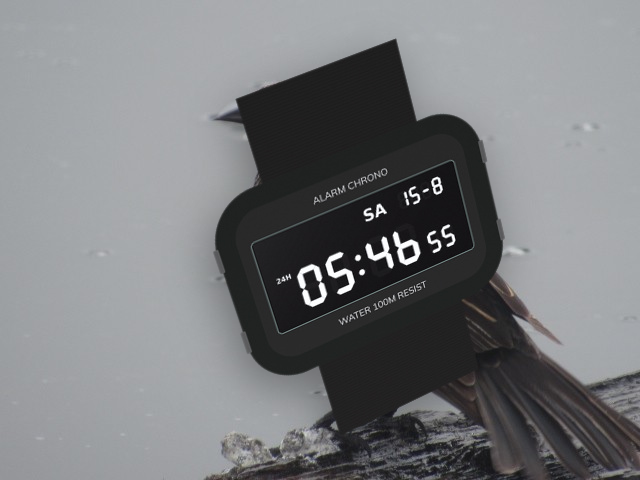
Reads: 5 h 46 min 55 s
